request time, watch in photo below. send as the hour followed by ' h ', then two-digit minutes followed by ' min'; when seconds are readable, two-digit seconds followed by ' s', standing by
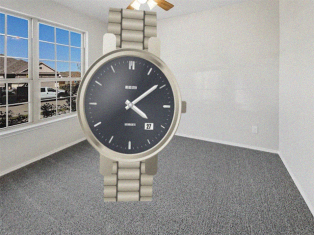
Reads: 4 h 09 min
